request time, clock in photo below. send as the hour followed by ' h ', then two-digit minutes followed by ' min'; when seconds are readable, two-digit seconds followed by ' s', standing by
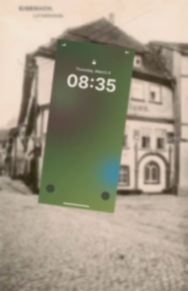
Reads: 8 h 35 min
